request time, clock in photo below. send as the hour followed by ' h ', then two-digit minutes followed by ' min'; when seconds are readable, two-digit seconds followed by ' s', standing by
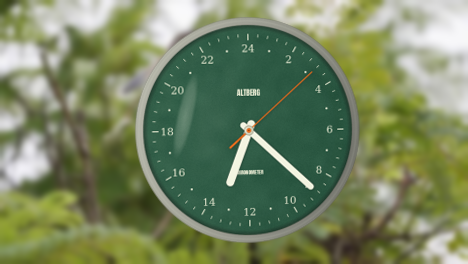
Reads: 13 h 22 min 08 s
